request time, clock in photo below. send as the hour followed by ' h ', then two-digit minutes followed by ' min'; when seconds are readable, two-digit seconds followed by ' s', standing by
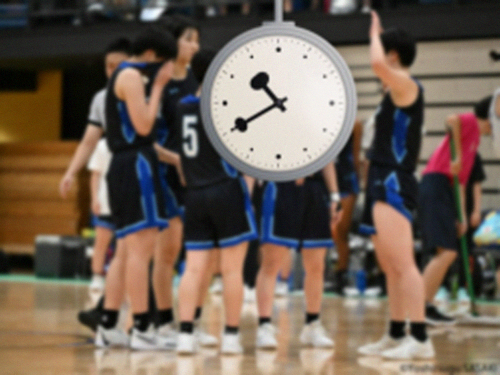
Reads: 10 h 40 min
